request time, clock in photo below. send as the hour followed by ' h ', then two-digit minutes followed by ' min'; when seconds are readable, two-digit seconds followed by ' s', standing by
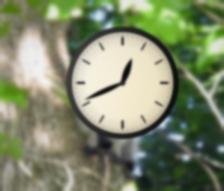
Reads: 12 h 41 min
